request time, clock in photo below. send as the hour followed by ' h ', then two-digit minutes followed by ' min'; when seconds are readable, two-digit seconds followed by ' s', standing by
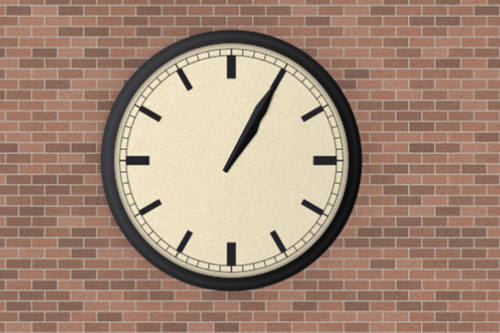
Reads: 1 h 05 min
